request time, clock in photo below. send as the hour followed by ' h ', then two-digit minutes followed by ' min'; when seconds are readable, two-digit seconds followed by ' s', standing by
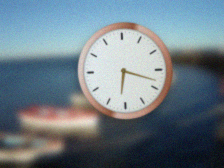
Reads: 6 h 18 min
